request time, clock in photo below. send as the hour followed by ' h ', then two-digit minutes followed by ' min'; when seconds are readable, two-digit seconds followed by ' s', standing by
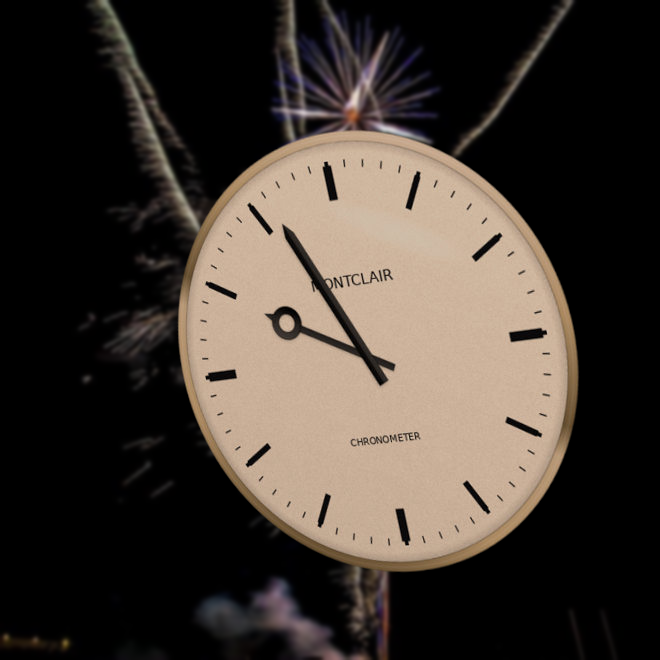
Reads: 9 h 56 min
